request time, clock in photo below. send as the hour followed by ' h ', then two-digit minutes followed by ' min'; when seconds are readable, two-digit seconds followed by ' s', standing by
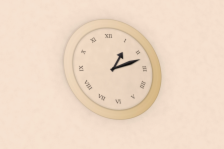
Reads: 1 h 12 min
